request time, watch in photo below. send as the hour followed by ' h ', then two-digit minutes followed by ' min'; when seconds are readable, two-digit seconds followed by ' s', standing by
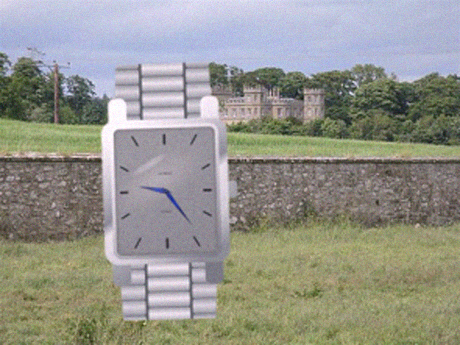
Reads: 9 h 24 min
